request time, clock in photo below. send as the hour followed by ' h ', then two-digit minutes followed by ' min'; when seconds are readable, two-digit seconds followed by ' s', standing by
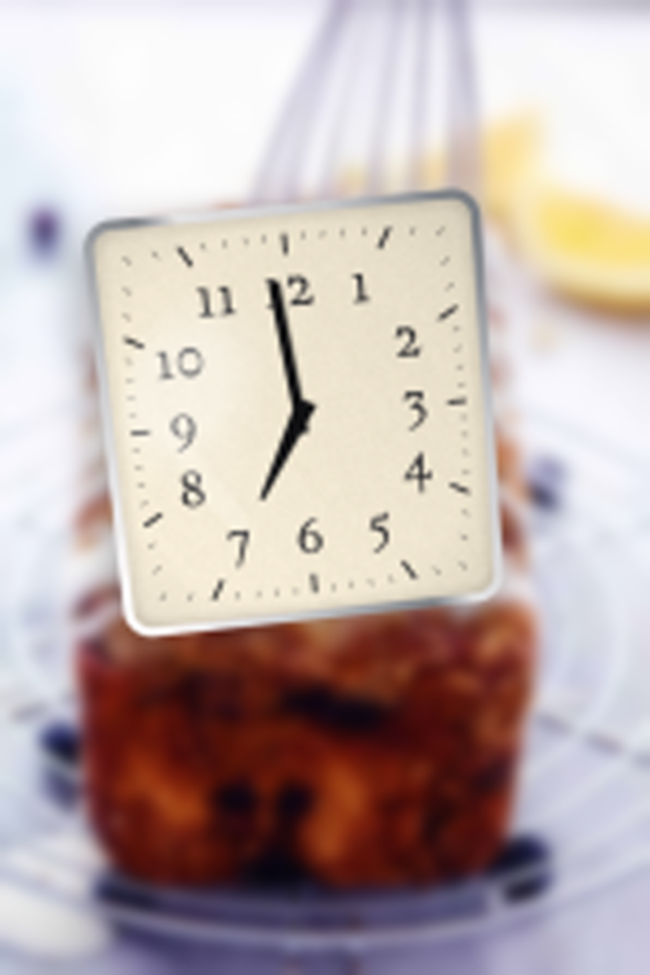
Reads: 6 h 59 min
